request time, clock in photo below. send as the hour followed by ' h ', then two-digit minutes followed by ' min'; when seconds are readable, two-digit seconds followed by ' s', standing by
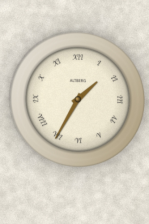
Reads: 1 h 35 min
